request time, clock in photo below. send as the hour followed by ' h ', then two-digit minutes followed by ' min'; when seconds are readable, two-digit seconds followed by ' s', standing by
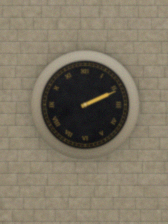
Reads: 2 h 11 min
